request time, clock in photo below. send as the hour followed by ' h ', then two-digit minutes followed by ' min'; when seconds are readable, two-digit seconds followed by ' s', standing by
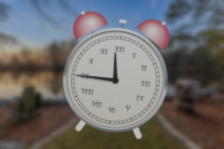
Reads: 11 h 45 min
